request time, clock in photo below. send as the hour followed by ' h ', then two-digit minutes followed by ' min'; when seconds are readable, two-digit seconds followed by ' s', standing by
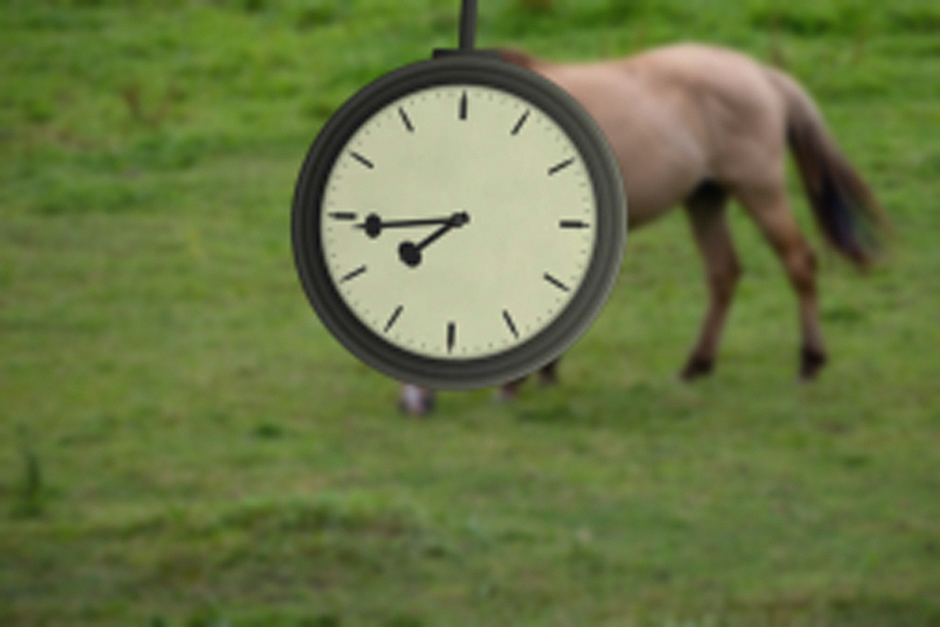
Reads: 7 h 44 min
